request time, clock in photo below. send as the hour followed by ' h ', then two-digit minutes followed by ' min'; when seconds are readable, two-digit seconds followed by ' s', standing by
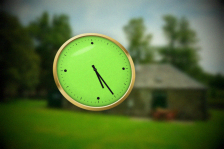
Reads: 5 h 25 min
